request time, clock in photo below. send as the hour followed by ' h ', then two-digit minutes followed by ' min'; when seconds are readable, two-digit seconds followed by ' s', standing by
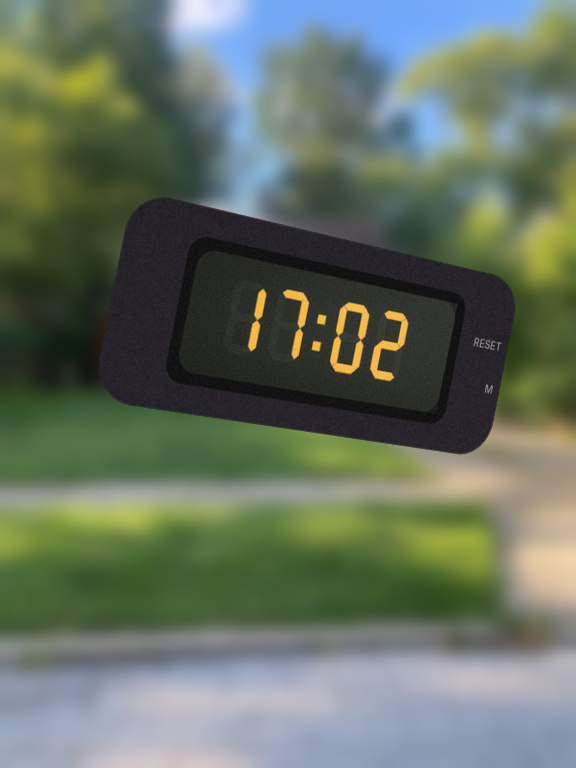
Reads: 17 h 02 min
